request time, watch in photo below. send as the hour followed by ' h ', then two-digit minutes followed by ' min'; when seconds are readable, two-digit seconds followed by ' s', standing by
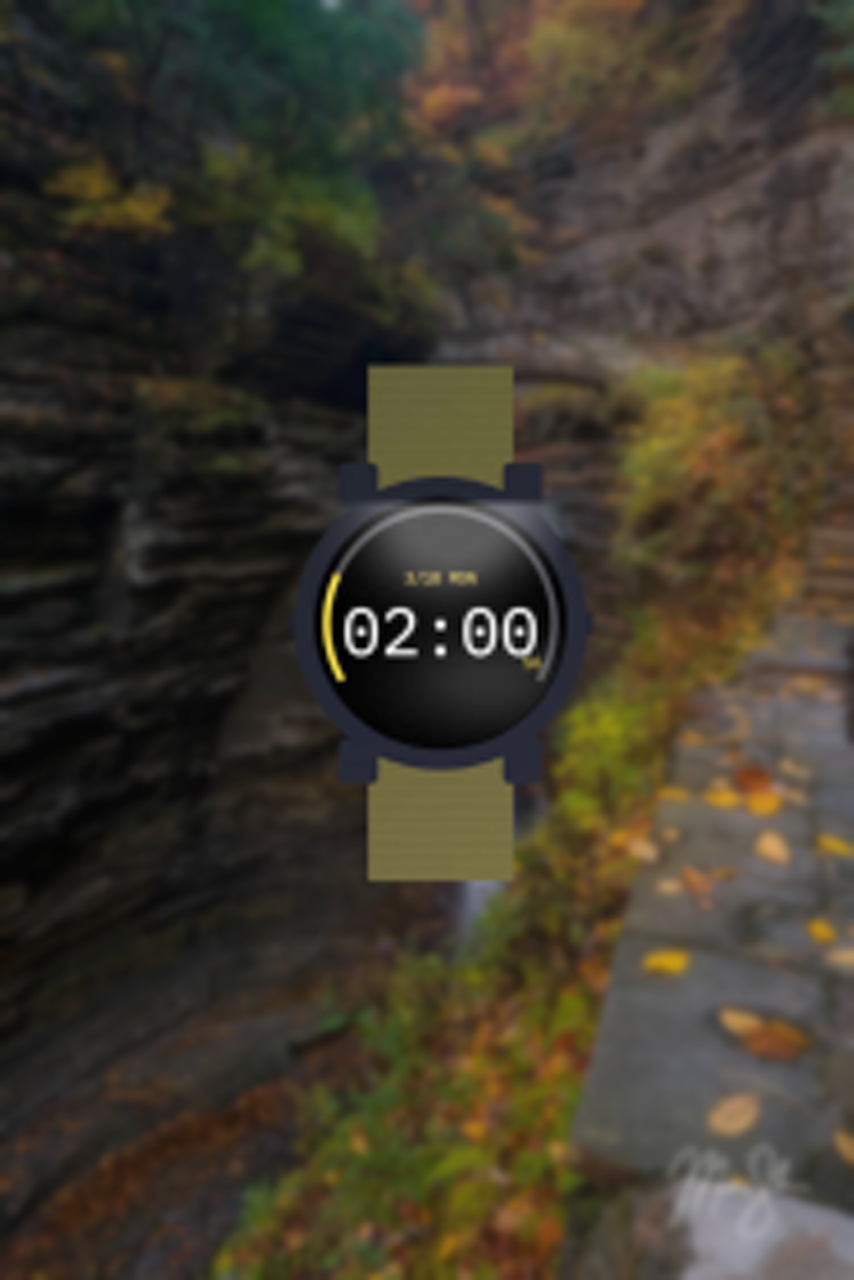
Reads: 2 h 00 min
